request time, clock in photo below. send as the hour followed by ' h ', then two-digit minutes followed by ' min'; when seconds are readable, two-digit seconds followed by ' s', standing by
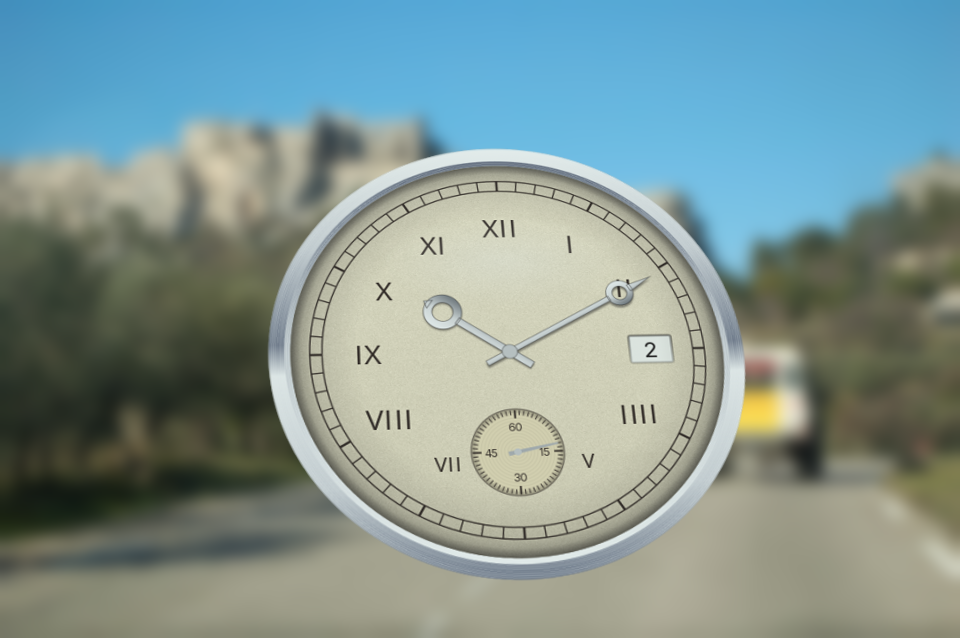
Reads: 10 h 10 min 13 s
